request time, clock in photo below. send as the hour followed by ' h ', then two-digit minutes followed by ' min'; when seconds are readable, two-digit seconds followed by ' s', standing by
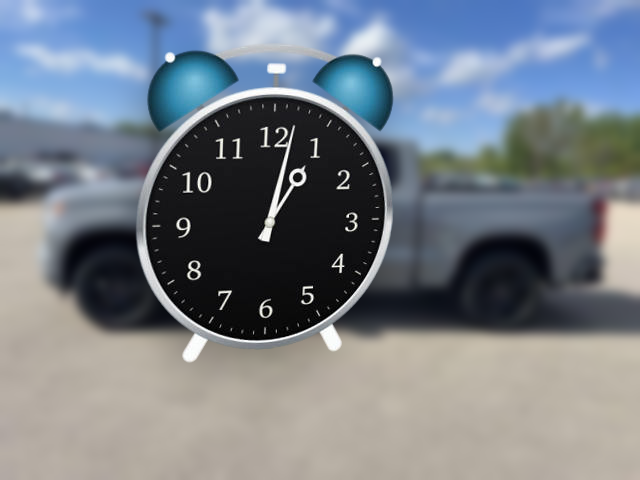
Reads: 1 h 02 min
